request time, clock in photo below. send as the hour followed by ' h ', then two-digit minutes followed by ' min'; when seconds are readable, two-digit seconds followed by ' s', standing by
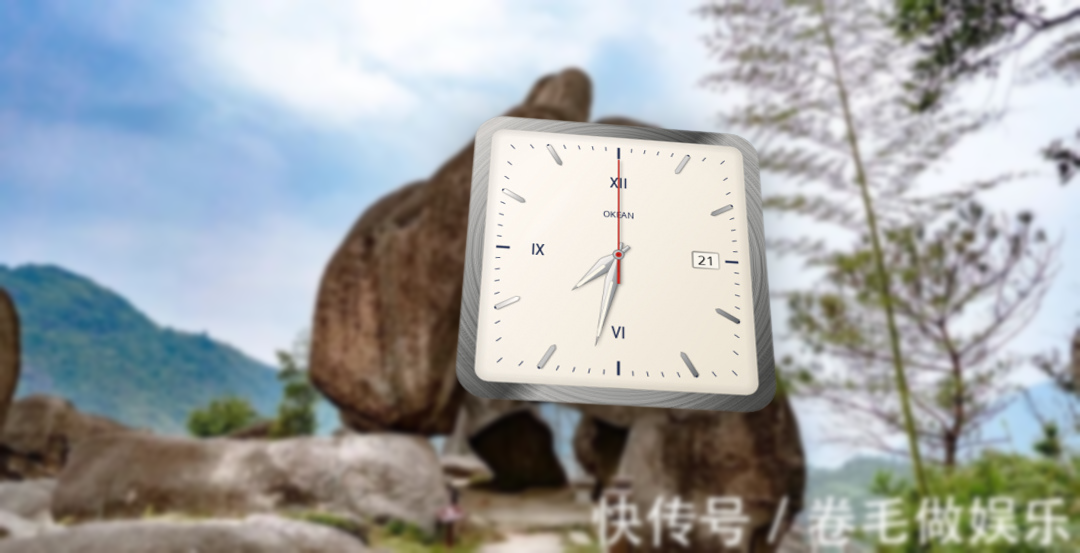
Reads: 7 h 32 min 00 s
